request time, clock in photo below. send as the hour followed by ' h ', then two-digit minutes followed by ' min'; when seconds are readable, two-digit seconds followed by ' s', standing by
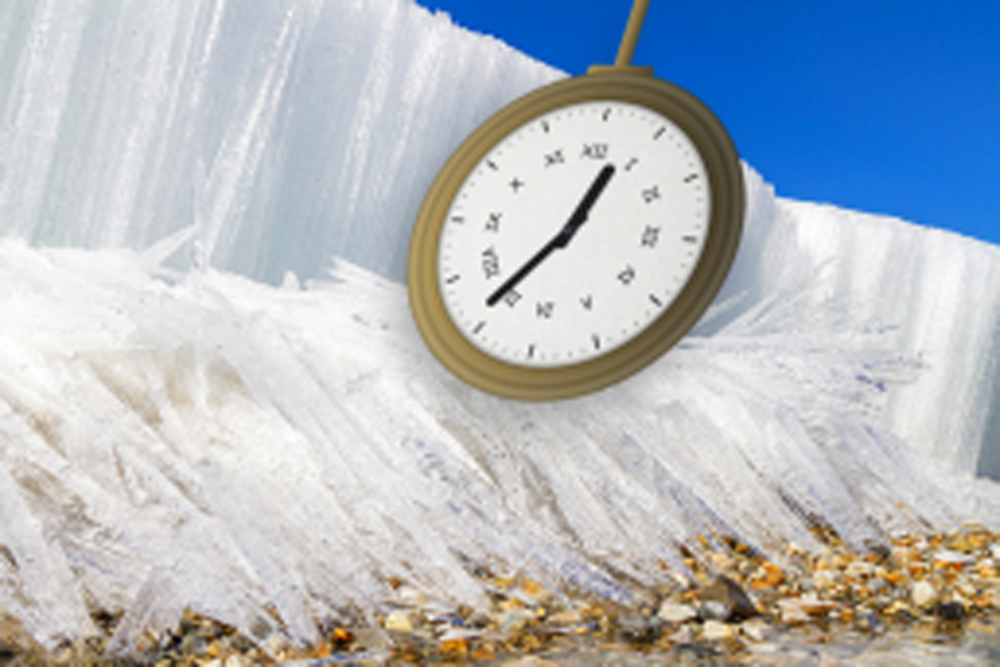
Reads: 12 h 36 min
